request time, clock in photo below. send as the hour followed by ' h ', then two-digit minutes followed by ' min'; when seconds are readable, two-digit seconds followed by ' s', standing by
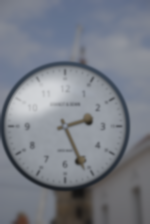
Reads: 2 h 26 min
